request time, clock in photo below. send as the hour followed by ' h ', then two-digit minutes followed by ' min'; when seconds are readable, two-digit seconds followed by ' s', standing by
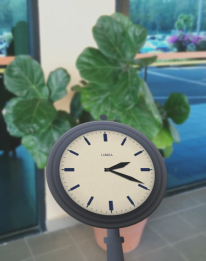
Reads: 2 h 19 min
